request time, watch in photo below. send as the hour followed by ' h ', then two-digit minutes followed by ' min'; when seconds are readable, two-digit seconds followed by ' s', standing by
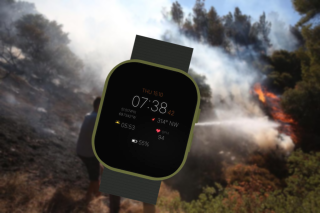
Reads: 7 h 38 min
